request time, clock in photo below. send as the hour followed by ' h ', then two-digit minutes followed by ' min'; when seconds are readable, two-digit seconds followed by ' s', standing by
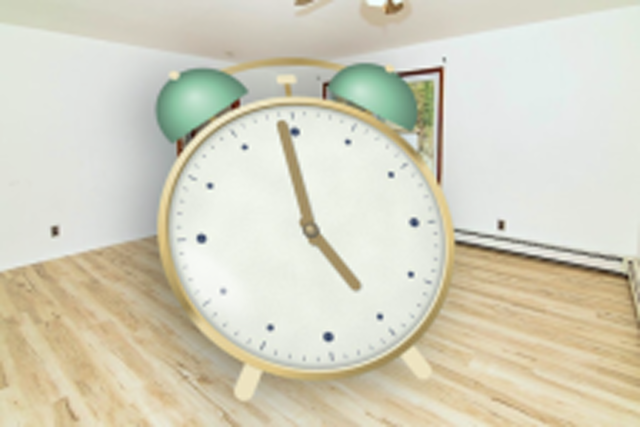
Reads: 4 h 59 min
